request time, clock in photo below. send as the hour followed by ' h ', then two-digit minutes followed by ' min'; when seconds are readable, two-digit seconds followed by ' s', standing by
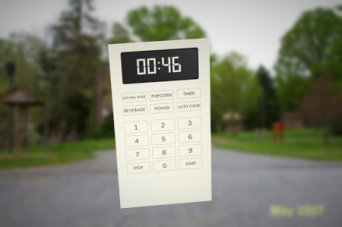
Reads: 0 h 46 min
